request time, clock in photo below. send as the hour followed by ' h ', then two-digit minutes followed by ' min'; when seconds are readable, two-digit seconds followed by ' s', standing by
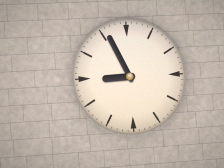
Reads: 8 h 56 min
